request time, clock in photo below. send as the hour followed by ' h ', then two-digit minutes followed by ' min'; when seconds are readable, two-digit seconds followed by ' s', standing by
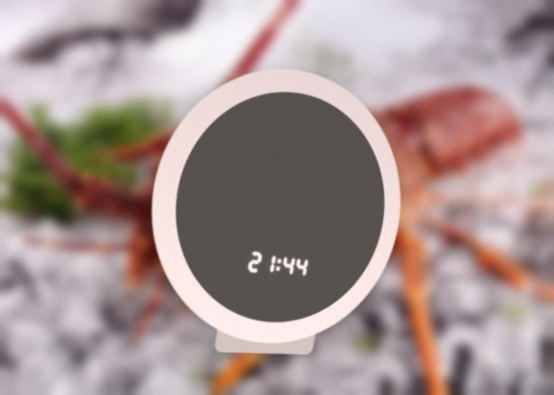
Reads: 21 h 44 min
